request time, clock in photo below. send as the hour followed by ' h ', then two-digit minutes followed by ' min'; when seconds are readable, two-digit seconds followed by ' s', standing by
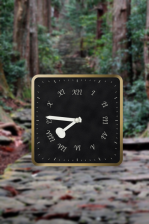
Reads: 7 h 46 min
